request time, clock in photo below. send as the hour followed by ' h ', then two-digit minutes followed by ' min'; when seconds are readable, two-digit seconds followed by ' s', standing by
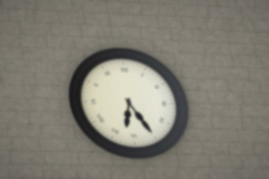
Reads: 6 h 25 min
